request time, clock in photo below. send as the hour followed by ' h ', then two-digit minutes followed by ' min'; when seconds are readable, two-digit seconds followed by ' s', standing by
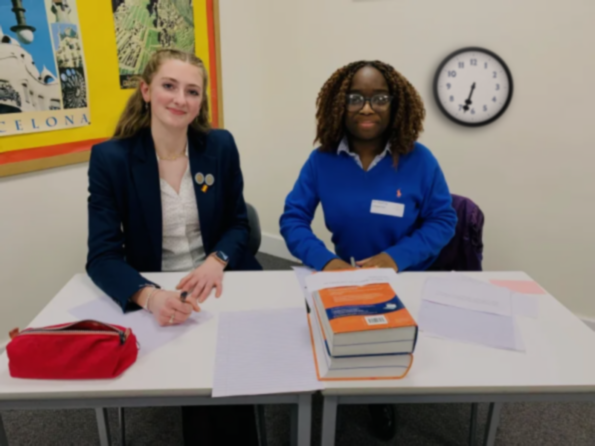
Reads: 6 h 33 min
